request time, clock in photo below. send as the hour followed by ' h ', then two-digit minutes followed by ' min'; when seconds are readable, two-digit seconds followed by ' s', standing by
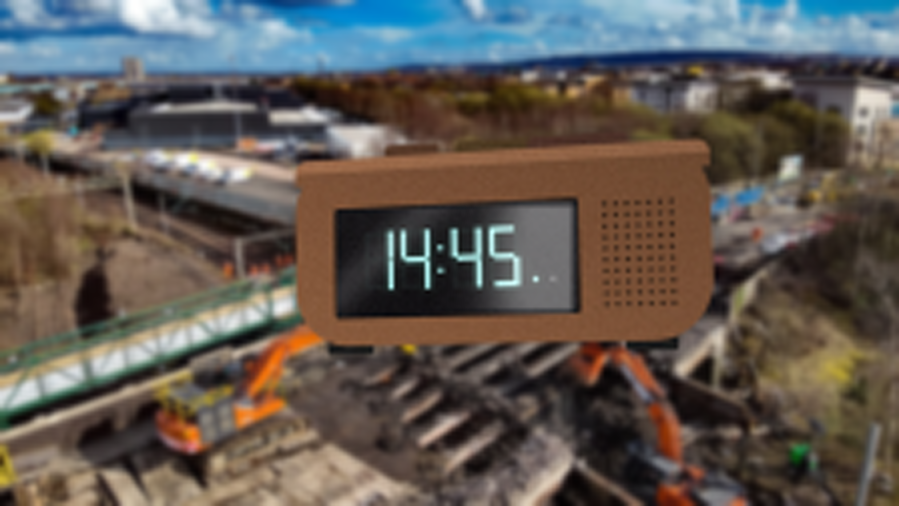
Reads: 14 h 45 min
